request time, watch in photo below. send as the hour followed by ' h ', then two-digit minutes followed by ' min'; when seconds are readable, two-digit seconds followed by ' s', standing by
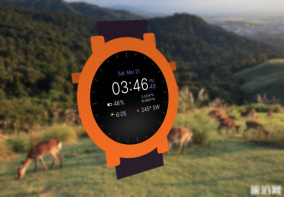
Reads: 3 h 46 min
